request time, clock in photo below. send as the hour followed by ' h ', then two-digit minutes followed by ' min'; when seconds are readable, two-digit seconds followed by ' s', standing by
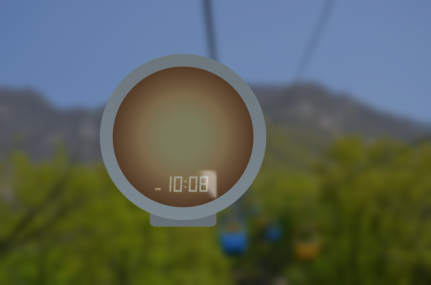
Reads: 10 h 08 min
